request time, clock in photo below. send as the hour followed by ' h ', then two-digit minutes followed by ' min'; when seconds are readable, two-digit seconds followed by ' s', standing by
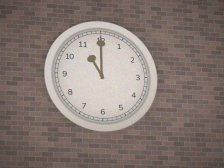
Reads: 11 h 00 min
